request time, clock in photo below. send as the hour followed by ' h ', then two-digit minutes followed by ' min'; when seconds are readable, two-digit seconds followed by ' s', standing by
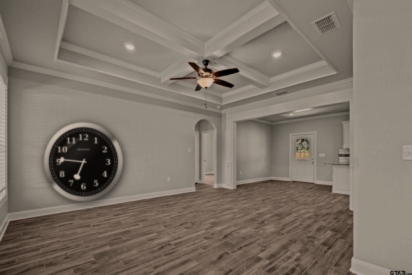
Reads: 6 h 46 min
